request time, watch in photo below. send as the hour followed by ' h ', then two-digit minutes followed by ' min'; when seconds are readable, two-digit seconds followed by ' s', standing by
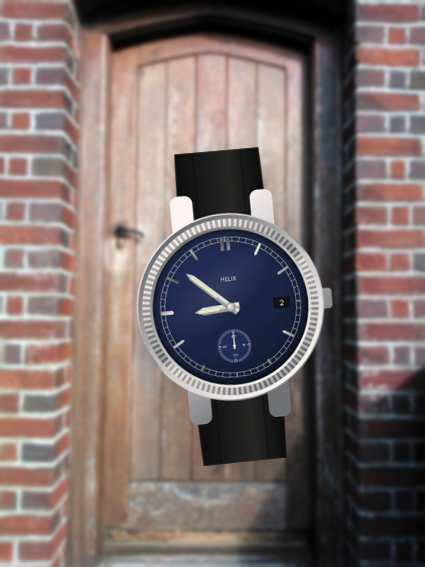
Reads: 8 h 52 min
